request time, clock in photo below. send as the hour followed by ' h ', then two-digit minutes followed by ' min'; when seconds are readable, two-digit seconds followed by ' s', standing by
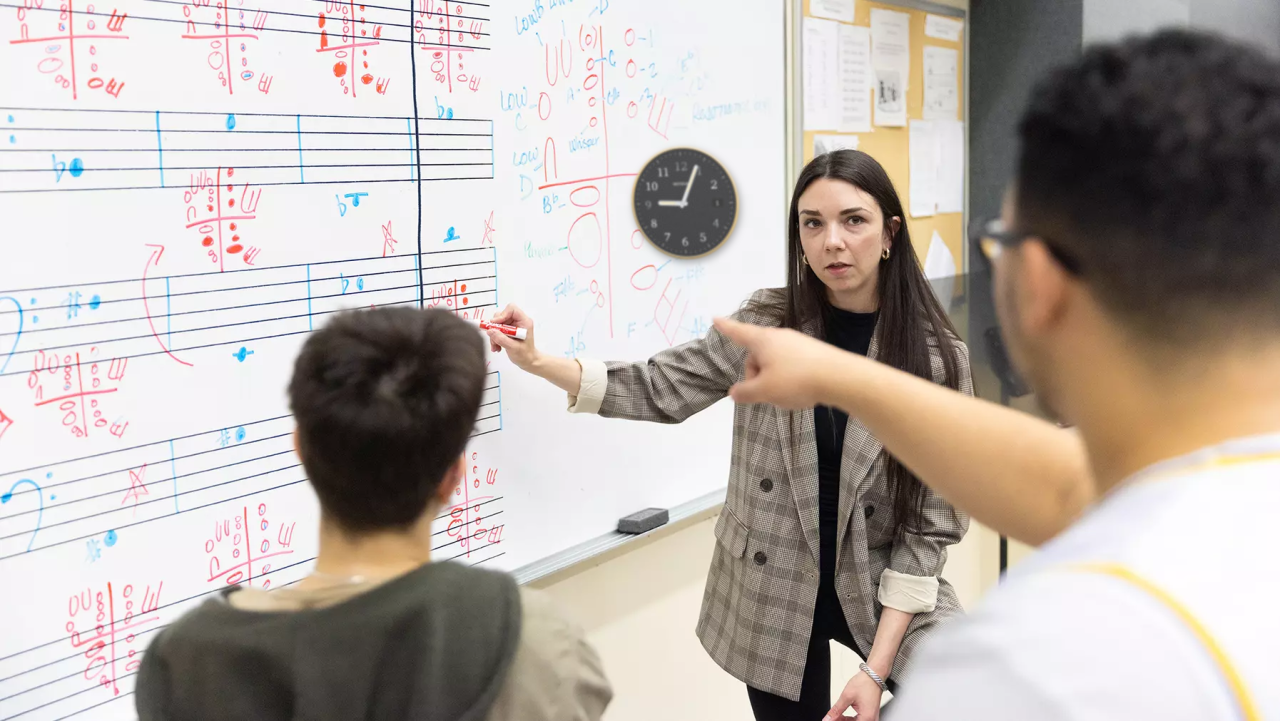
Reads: 9 h 04 min
